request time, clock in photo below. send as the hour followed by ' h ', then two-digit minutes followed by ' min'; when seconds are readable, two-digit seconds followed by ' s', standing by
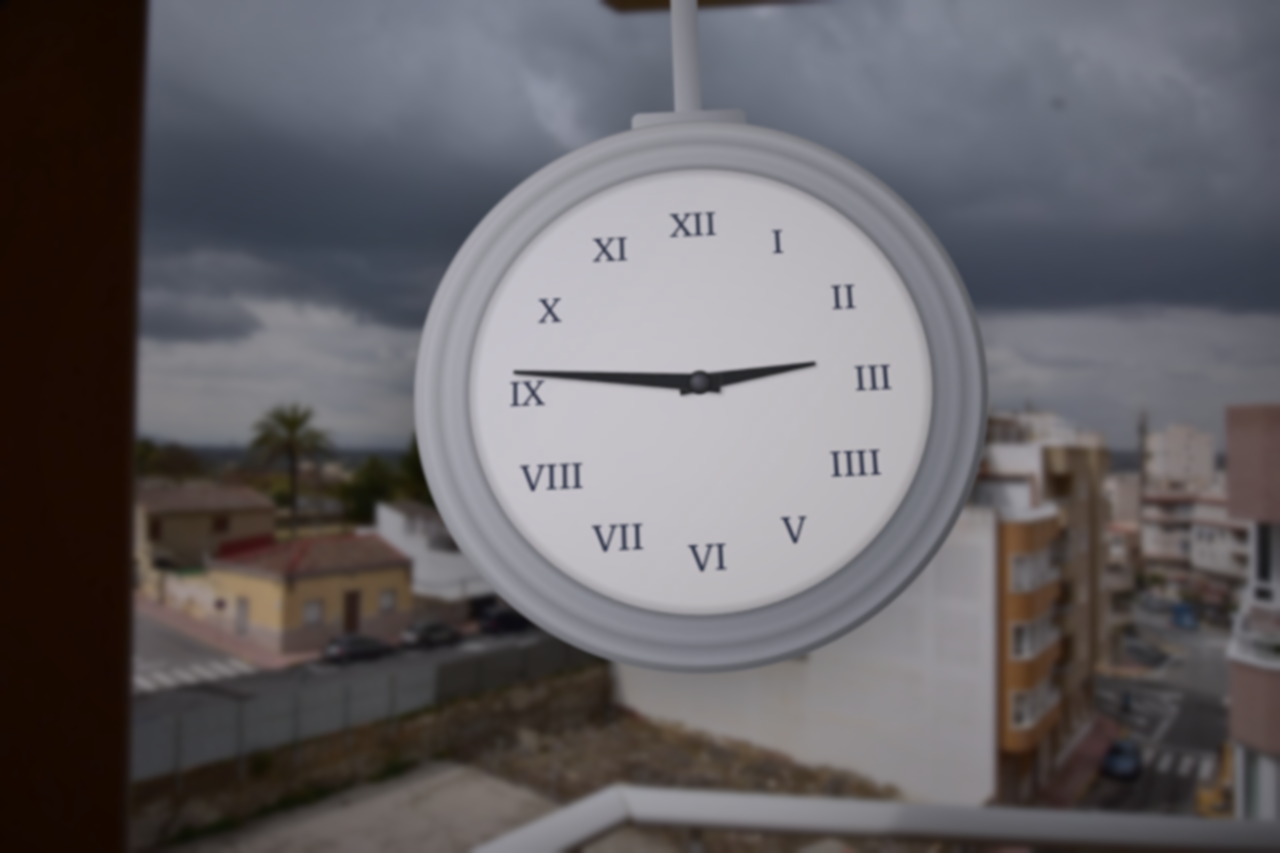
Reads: 2 h 46 min
